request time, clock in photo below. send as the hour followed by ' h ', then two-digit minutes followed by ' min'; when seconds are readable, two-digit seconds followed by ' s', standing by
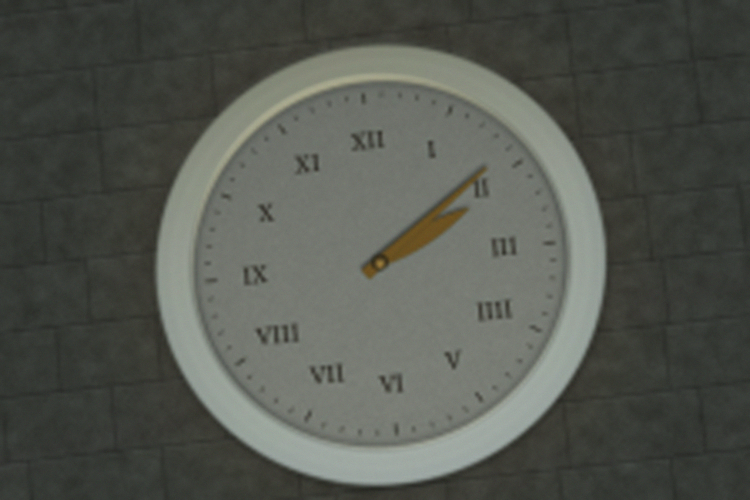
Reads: 2 h 09 min
